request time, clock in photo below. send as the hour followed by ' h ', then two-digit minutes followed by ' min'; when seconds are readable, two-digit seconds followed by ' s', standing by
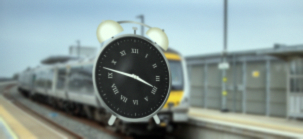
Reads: 3 h 47 min
